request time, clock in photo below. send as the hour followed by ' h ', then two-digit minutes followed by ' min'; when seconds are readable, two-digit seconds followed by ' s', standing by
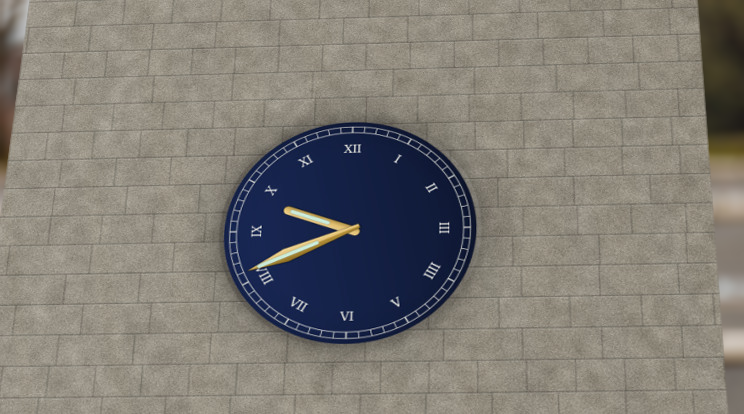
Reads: 9 h 41 min
